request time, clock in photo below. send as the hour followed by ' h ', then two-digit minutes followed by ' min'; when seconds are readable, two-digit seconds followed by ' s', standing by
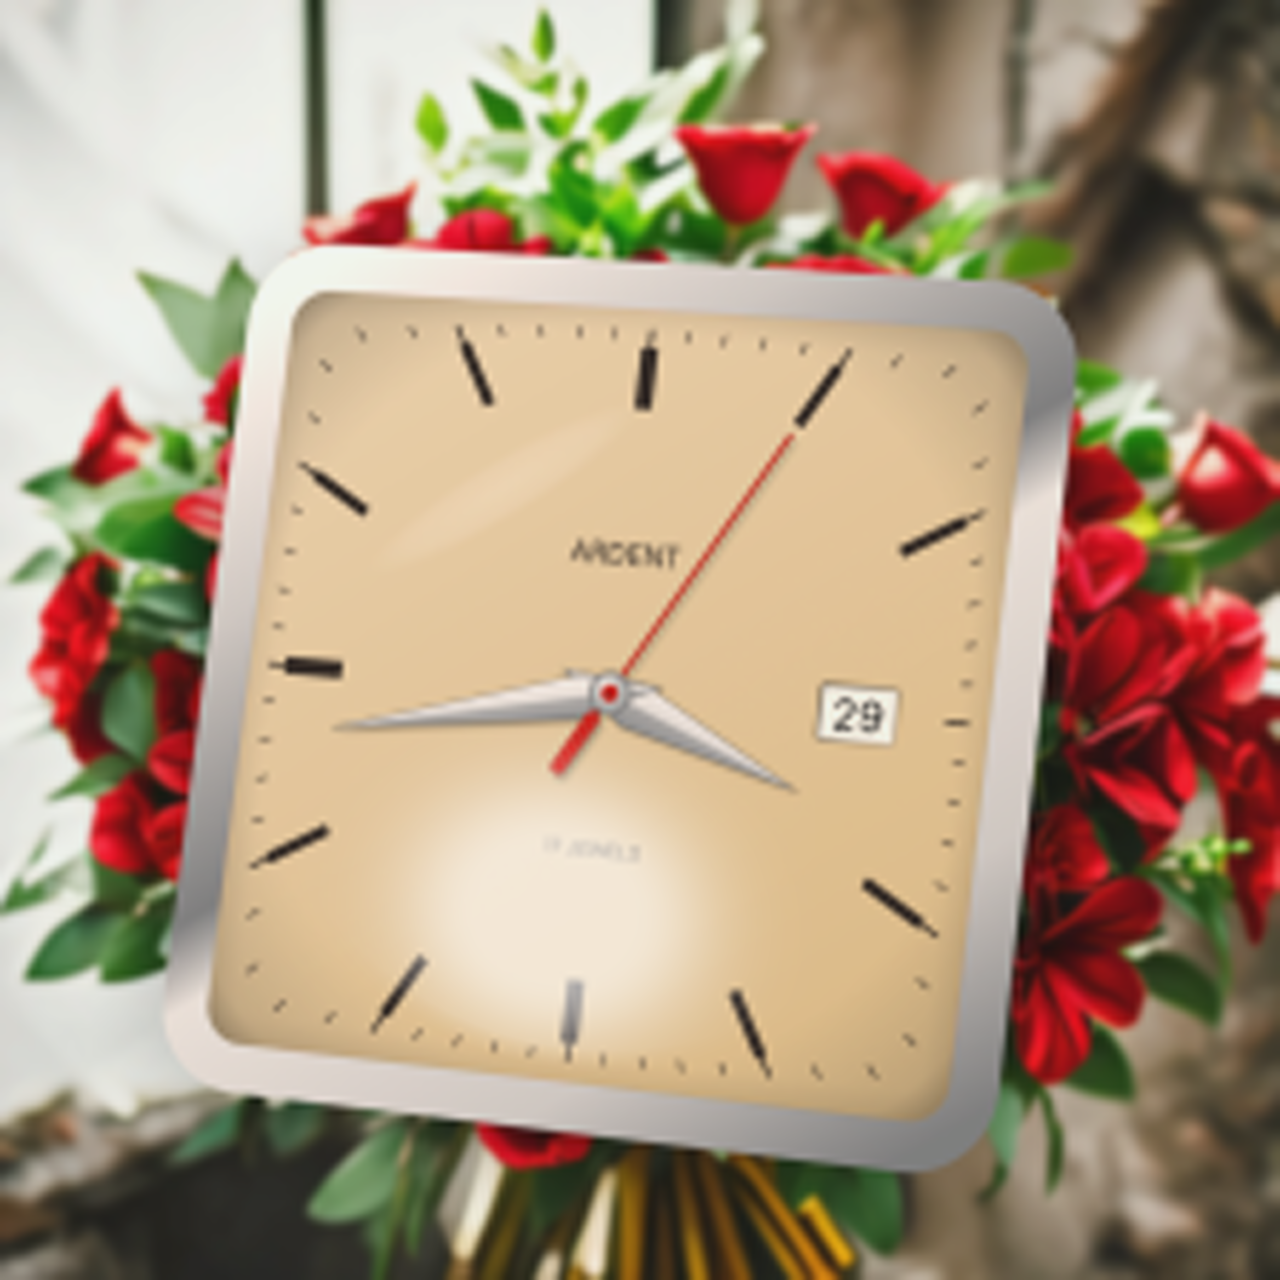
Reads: 3 h 43 min 05 s
